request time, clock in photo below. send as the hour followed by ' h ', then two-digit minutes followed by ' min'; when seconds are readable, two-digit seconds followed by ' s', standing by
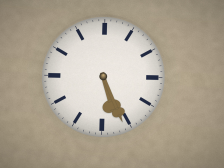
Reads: 5 h 26 min
